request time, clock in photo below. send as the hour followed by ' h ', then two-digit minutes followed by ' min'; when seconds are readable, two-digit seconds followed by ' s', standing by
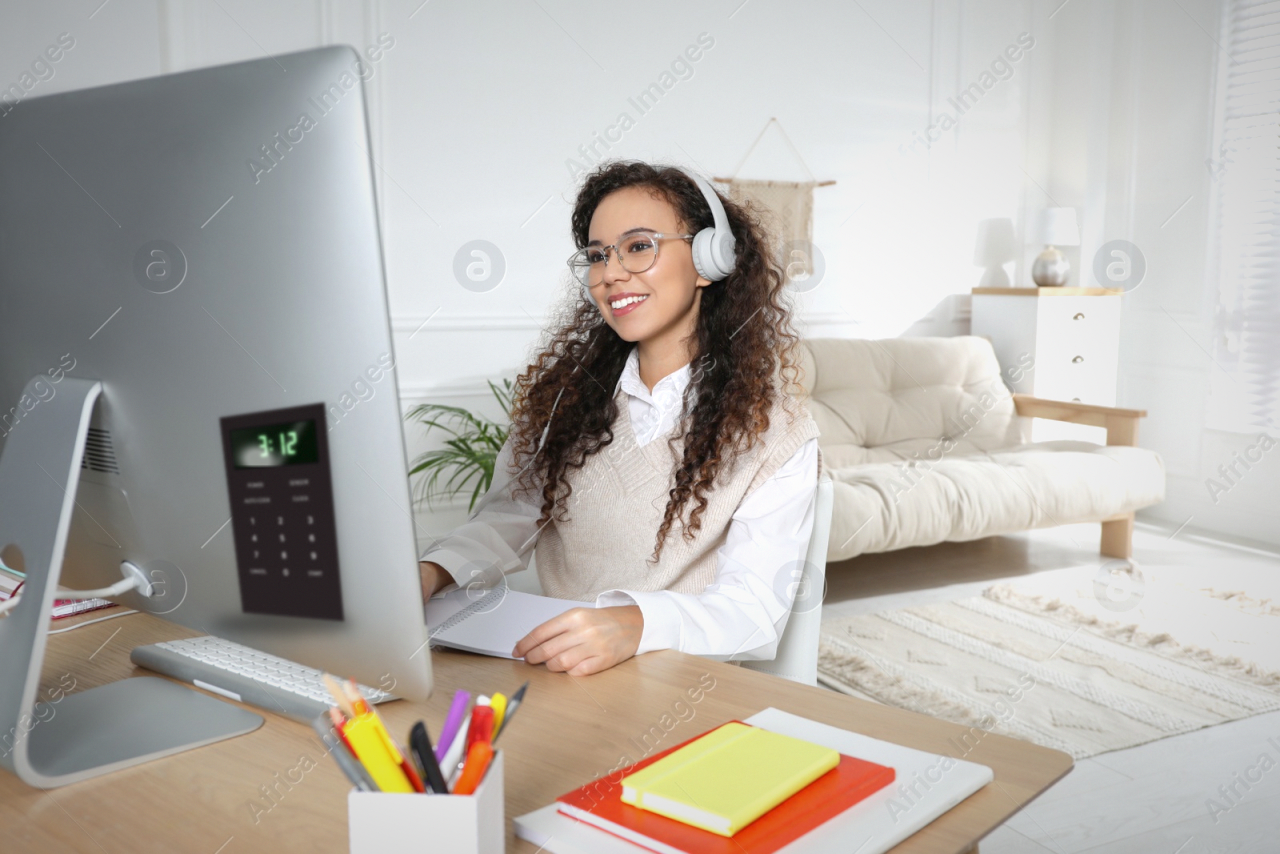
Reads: 3 h 12 min
